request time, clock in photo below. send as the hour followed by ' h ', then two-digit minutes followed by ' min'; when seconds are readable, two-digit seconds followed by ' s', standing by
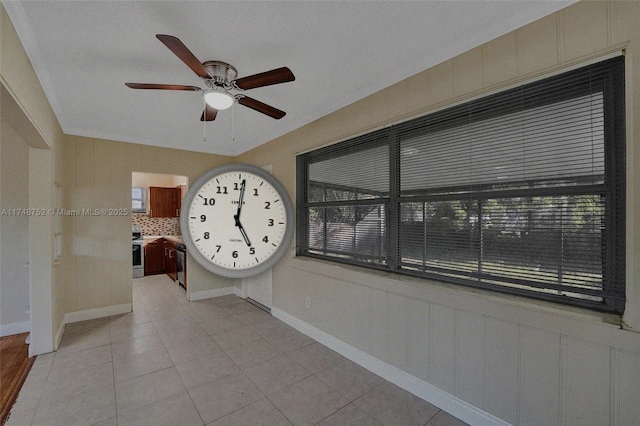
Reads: 5 h 01 min
